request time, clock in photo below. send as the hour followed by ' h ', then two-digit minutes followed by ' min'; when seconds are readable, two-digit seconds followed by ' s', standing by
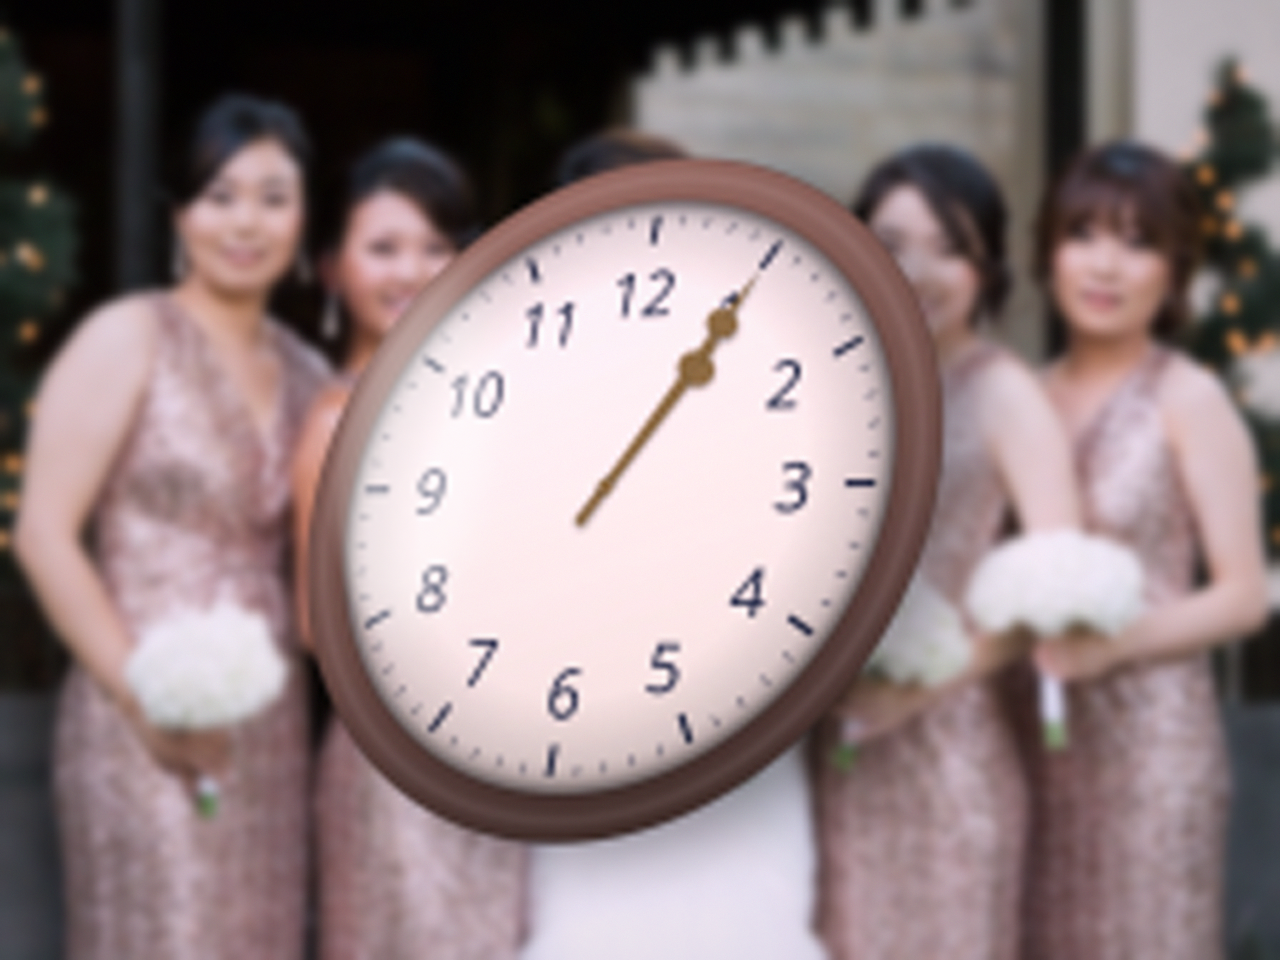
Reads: 1 h 05 min
